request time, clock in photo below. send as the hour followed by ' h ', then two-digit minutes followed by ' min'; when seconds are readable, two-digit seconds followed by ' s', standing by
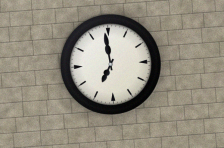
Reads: 6 h 59 min
